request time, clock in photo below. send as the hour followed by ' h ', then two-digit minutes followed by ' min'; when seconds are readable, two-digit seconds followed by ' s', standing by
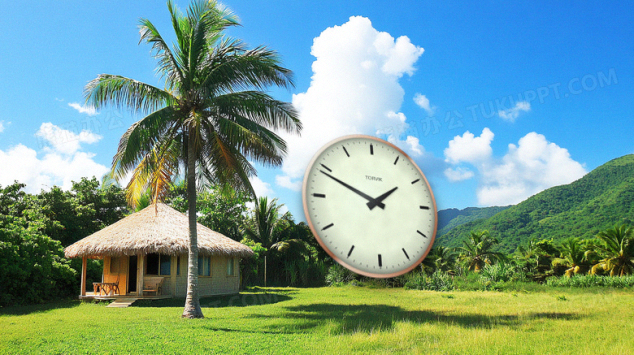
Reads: 1 h 49 min
